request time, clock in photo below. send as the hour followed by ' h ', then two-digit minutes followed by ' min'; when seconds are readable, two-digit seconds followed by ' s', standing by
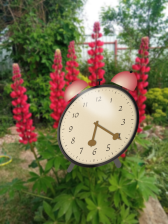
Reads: 6 h 21 min
